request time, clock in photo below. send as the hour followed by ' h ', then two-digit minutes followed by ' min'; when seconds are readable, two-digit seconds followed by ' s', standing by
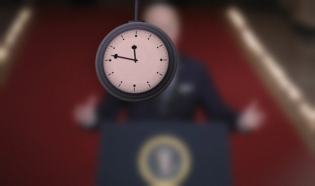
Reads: 11 h 47 min
